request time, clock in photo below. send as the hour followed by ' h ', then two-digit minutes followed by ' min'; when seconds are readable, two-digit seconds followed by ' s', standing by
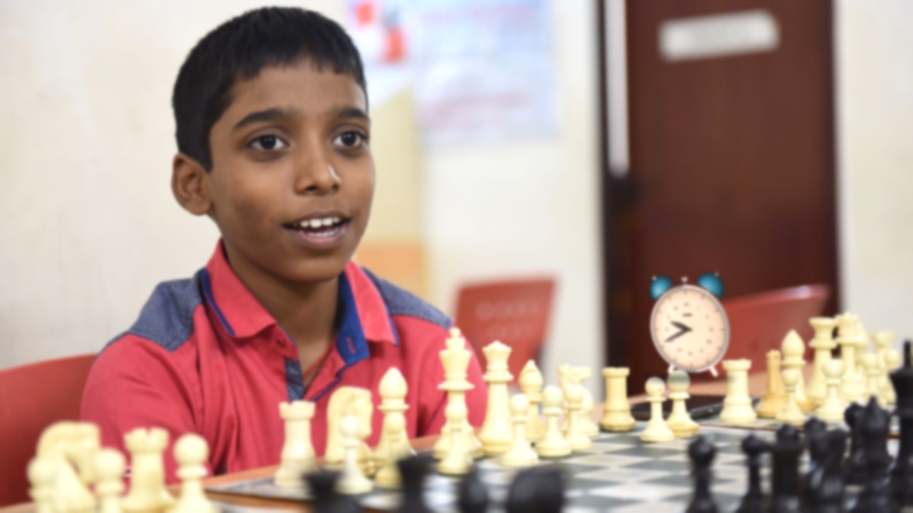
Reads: 9 h 41 min
